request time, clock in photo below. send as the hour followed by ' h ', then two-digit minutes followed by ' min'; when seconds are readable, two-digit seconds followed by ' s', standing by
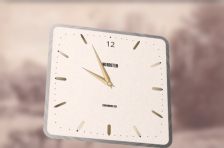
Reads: 9 h 56 min
